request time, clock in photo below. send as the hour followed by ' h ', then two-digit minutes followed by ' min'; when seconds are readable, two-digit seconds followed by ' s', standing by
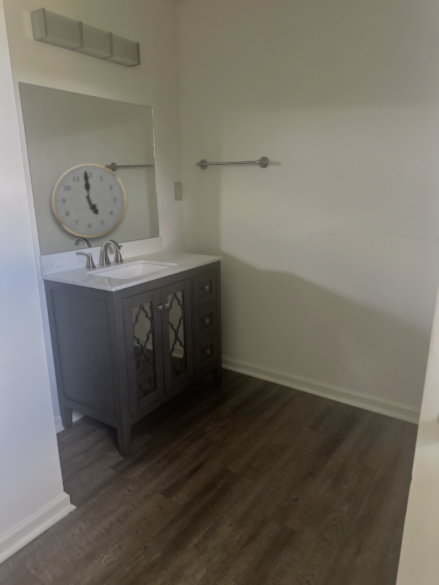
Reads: 4 h 59 min
